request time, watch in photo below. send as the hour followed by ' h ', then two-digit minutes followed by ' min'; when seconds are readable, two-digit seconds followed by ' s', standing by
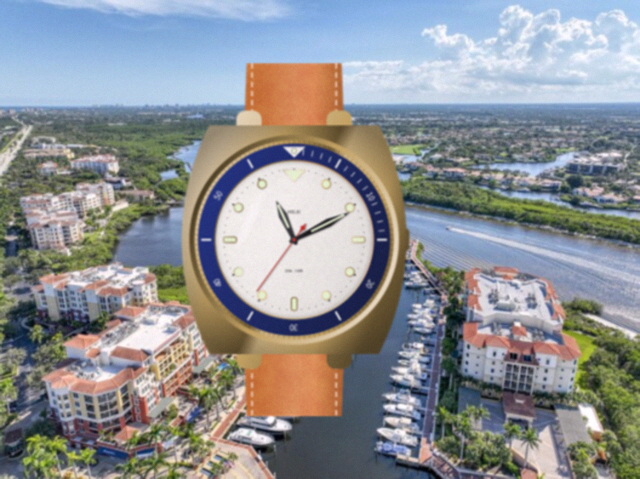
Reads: 11 h 10 min 36 s
